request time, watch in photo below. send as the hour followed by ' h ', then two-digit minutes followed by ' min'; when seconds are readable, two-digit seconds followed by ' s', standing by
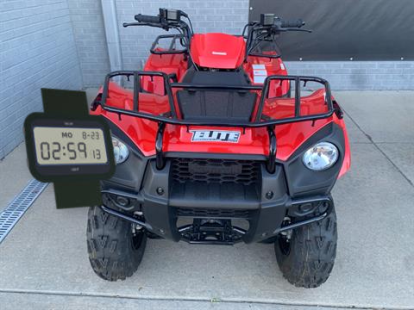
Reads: 2 h 59 min 13 s
